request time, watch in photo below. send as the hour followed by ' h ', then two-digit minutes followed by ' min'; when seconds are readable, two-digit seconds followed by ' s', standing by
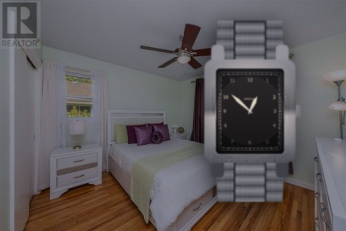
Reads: 12 h 52 min
